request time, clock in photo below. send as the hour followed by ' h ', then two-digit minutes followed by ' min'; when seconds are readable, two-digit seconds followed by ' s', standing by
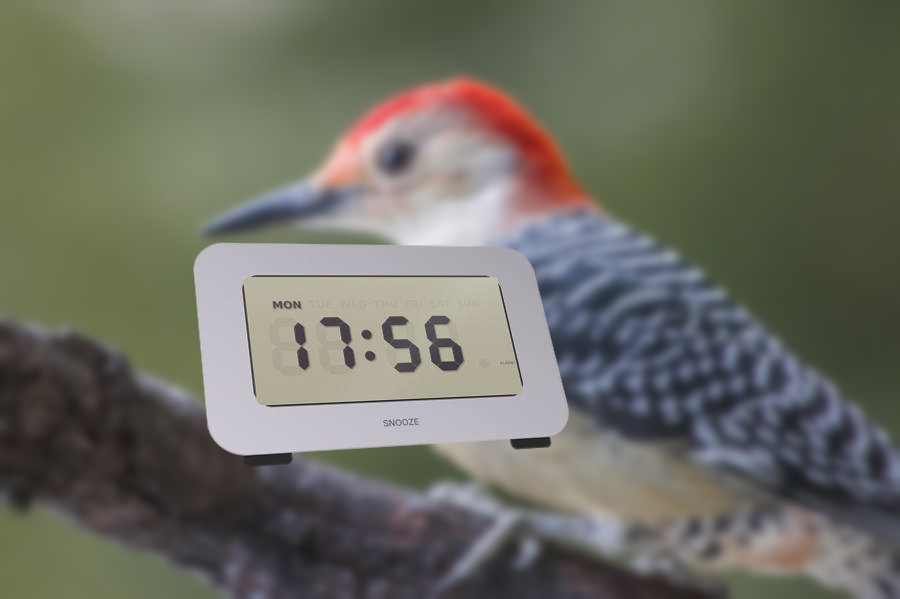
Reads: 17 h 56 min
